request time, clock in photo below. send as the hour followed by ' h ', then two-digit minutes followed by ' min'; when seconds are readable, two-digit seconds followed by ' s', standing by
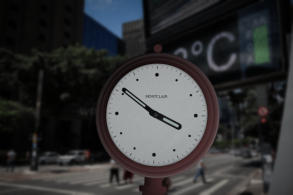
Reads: 3 h 51 min
